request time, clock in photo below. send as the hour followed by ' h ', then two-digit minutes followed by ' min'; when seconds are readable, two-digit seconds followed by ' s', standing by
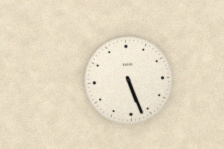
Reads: 5 h 27 min
